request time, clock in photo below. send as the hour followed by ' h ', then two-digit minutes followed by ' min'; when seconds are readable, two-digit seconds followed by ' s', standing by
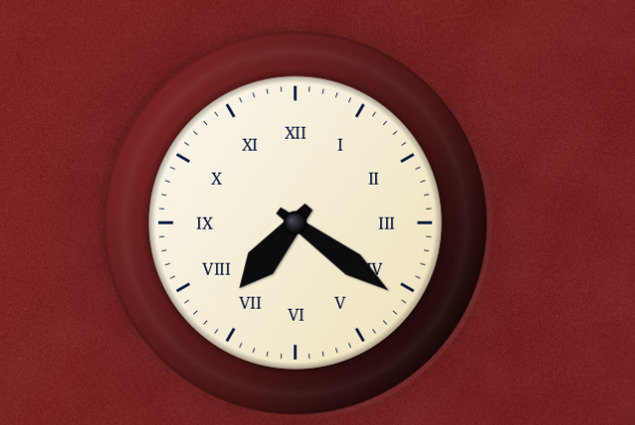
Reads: 7 h 21 min
